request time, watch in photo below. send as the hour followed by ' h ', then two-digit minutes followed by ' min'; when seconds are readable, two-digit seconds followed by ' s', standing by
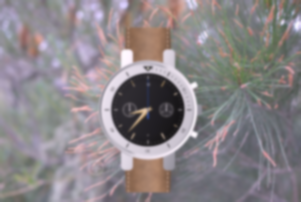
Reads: 8 h 37 min
